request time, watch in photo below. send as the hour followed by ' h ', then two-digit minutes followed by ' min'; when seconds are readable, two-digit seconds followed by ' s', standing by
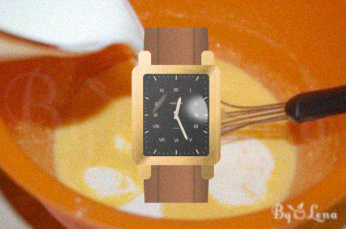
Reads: 12 h 26 min
